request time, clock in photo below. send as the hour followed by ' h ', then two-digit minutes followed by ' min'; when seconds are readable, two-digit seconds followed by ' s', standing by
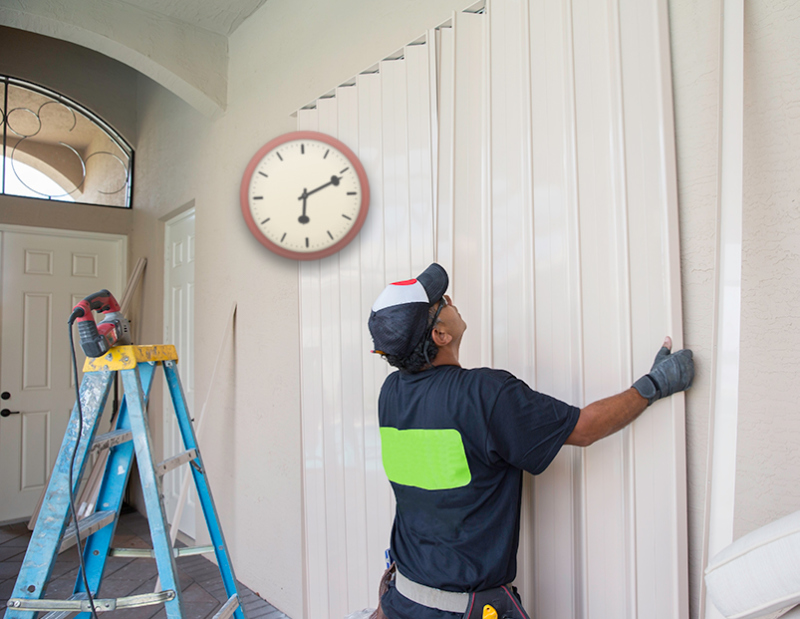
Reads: 6 h 11 min
